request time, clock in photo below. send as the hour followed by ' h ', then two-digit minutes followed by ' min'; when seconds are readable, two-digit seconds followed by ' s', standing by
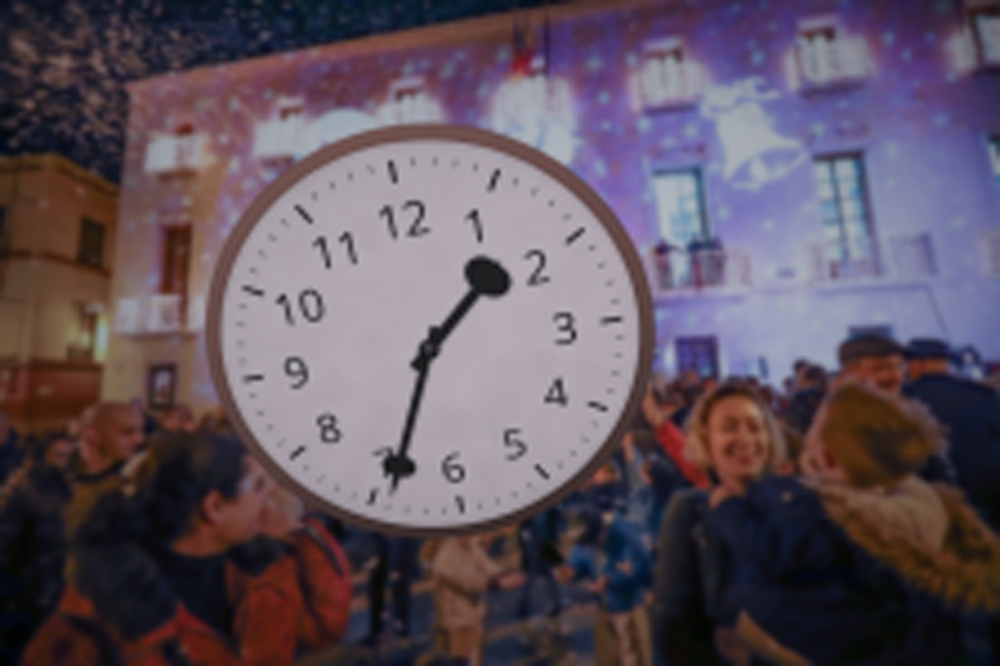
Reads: 1 h 34 min
